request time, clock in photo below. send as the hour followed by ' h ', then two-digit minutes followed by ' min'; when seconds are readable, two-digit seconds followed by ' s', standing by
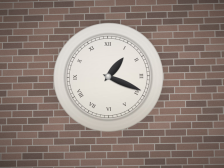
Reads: 1 h 19 min
